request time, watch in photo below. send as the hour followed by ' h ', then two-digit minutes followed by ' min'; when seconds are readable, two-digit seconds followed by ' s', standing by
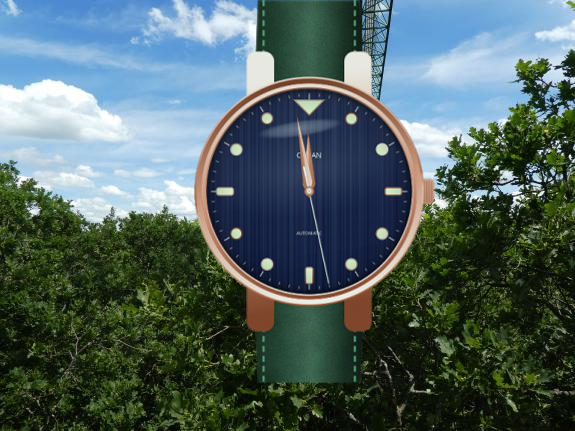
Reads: 11 h 58 min 28 s
